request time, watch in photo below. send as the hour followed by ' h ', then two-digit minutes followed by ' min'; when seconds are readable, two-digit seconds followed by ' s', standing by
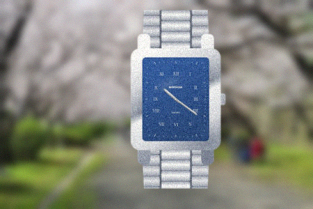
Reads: 10 h 21 min
